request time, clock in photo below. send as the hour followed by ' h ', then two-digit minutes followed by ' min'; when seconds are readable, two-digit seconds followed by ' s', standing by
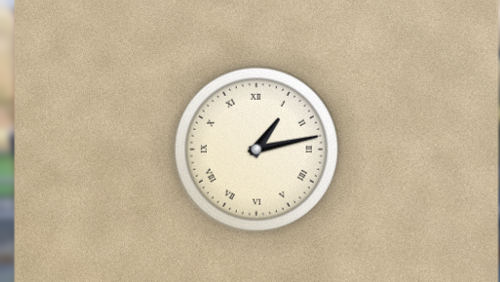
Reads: 1 h 13 min
